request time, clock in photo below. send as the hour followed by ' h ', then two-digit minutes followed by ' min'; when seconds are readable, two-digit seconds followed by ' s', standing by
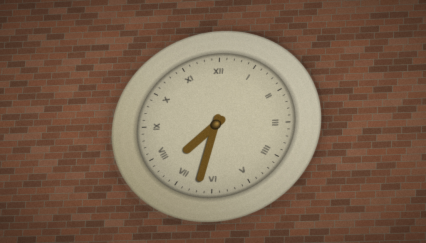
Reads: 7 h 32 min
